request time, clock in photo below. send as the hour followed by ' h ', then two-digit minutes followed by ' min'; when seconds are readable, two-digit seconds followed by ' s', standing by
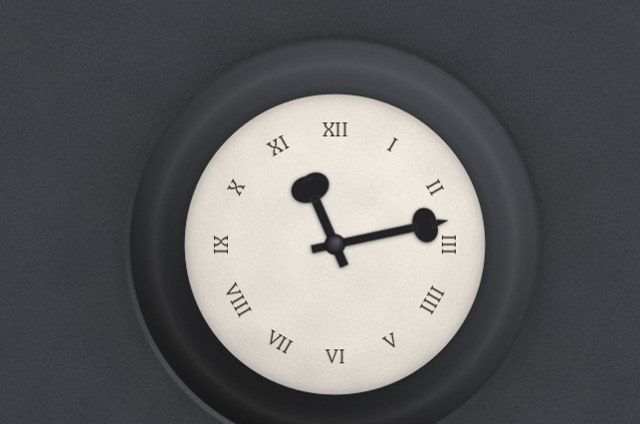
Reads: 11 h 13 min
